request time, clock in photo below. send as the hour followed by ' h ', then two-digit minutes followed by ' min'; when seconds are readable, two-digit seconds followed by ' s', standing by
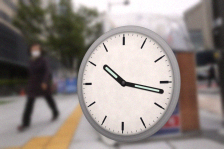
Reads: 10 h 17 min
